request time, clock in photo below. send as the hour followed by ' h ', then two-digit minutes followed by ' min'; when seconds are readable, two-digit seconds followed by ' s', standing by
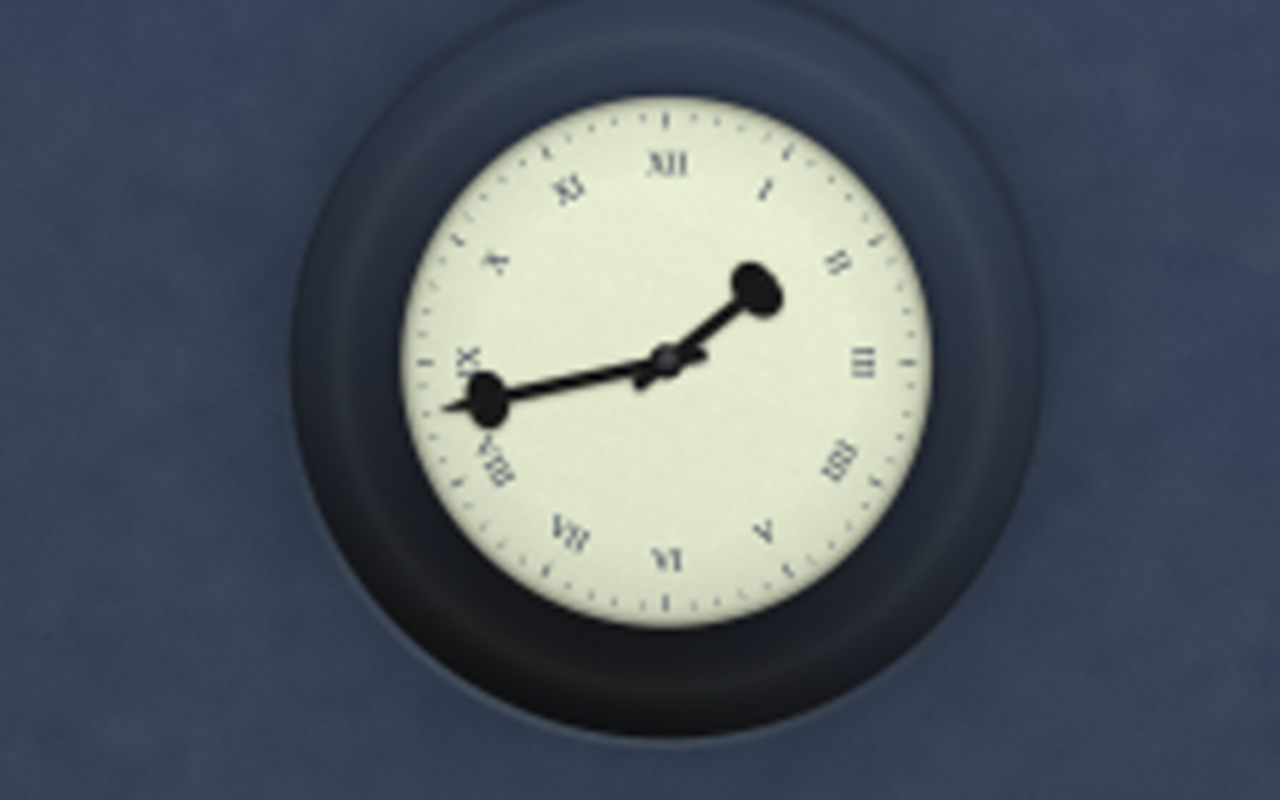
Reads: 1 h 43 min
